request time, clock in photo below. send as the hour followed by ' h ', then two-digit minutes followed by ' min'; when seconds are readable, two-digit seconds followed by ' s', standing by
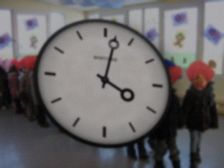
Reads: 4 h 02 min
